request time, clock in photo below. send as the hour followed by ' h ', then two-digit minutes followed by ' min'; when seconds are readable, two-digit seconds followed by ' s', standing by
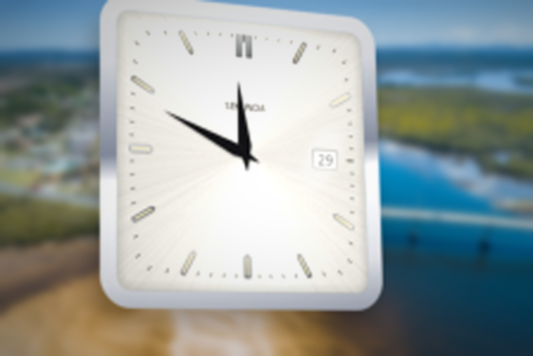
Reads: 11 h 49 min
